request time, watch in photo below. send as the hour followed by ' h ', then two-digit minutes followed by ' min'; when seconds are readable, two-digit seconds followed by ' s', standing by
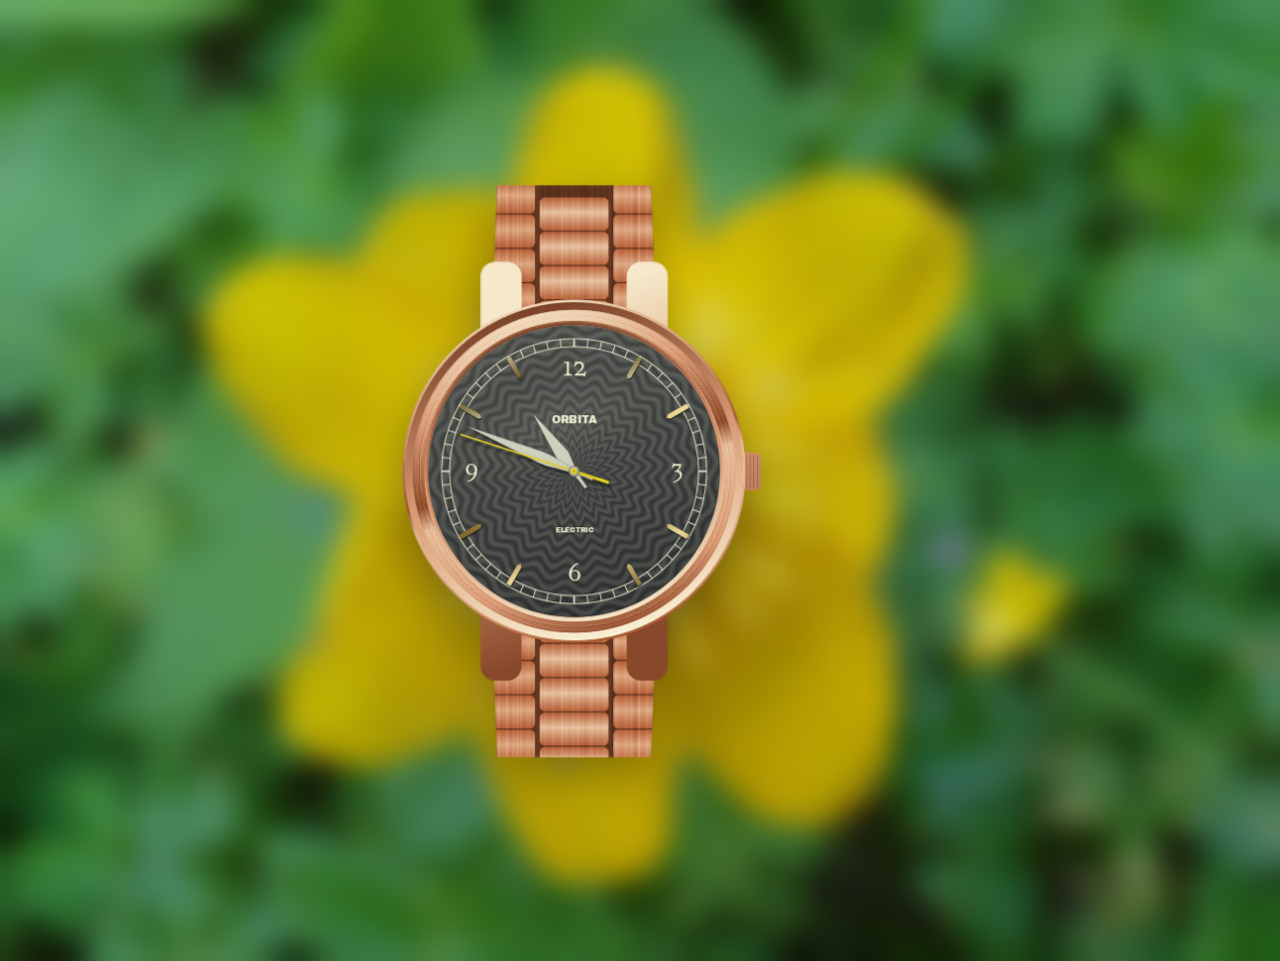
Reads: 10 h 48 min 48 s
